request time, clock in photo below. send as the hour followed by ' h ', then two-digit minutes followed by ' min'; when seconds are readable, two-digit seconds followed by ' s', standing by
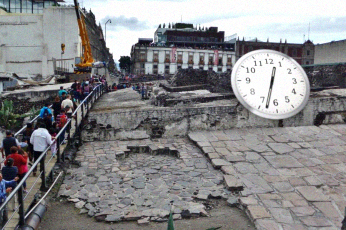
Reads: 12 h 33 min
